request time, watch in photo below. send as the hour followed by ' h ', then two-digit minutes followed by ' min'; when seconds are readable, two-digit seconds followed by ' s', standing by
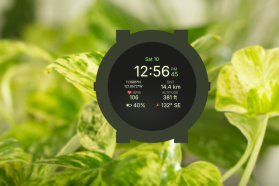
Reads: 12 h 56 min
